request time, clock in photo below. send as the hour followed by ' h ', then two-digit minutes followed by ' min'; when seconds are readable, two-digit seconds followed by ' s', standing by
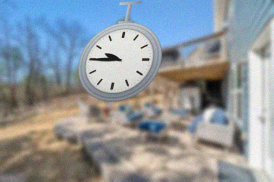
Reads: 9 h 45 min
